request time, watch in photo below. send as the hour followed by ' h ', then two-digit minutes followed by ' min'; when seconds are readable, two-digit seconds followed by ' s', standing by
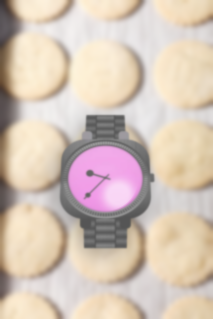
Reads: 9 h 37 min
